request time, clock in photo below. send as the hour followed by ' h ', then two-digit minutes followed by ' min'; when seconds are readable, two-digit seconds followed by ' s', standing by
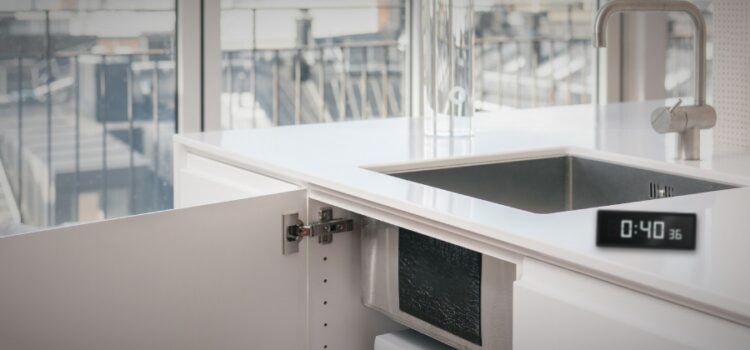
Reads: 0 h 40 min
